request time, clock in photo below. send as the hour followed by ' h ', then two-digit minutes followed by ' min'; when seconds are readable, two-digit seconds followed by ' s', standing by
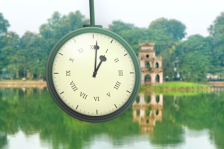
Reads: 1 h 01 min
